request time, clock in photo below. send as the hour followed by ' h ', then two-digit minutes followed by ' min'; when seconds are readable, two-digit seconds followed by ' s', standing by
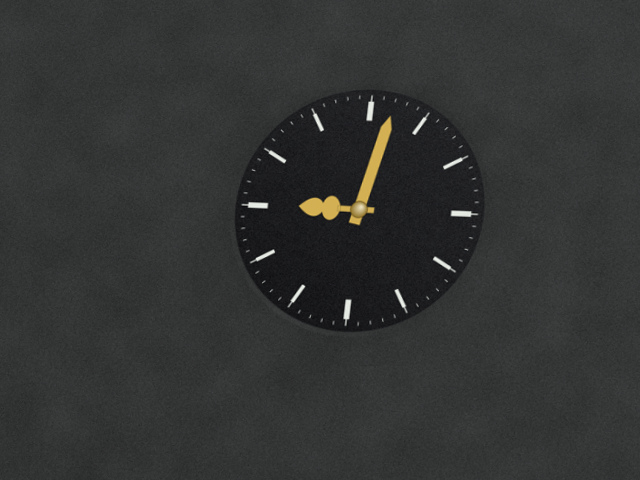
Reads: 9 h 02 min
